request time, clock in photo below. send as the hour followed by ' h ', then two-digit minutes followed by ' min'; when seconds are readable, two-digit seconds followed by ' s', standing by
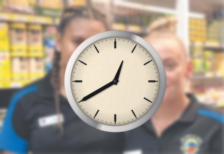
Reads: 12 h 40 min
